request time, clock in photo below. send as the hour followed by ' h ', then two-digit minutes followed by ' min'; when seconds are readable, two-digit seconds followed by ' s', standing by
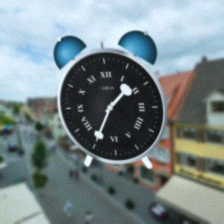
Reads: 1 h 35 min
